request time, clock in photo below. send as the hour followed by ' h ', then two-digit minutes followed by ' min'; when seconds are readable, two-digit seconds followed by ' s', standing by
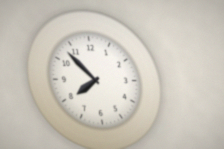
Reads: 7 h 53 min
